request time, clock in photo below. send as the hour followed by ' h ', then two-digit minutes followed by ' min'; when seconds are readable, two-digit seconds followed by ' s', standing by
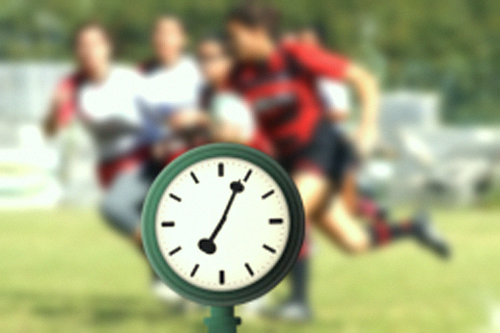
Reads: 7 h 04 min
